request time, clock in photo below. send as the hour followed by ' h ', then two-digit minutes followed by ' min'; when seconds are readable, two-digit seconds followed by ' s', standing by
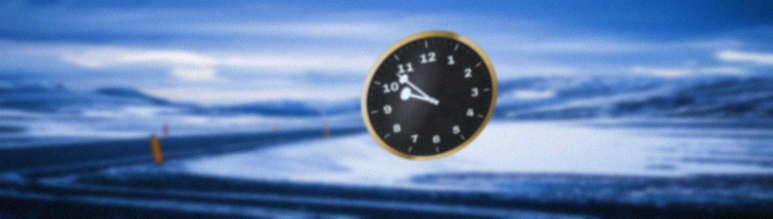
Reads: 9 h 53 min
